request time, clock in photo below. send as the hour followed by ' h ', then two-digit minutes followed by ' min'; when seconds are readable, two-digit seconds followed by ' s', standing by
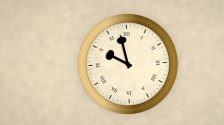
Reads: 9 h 58 min
